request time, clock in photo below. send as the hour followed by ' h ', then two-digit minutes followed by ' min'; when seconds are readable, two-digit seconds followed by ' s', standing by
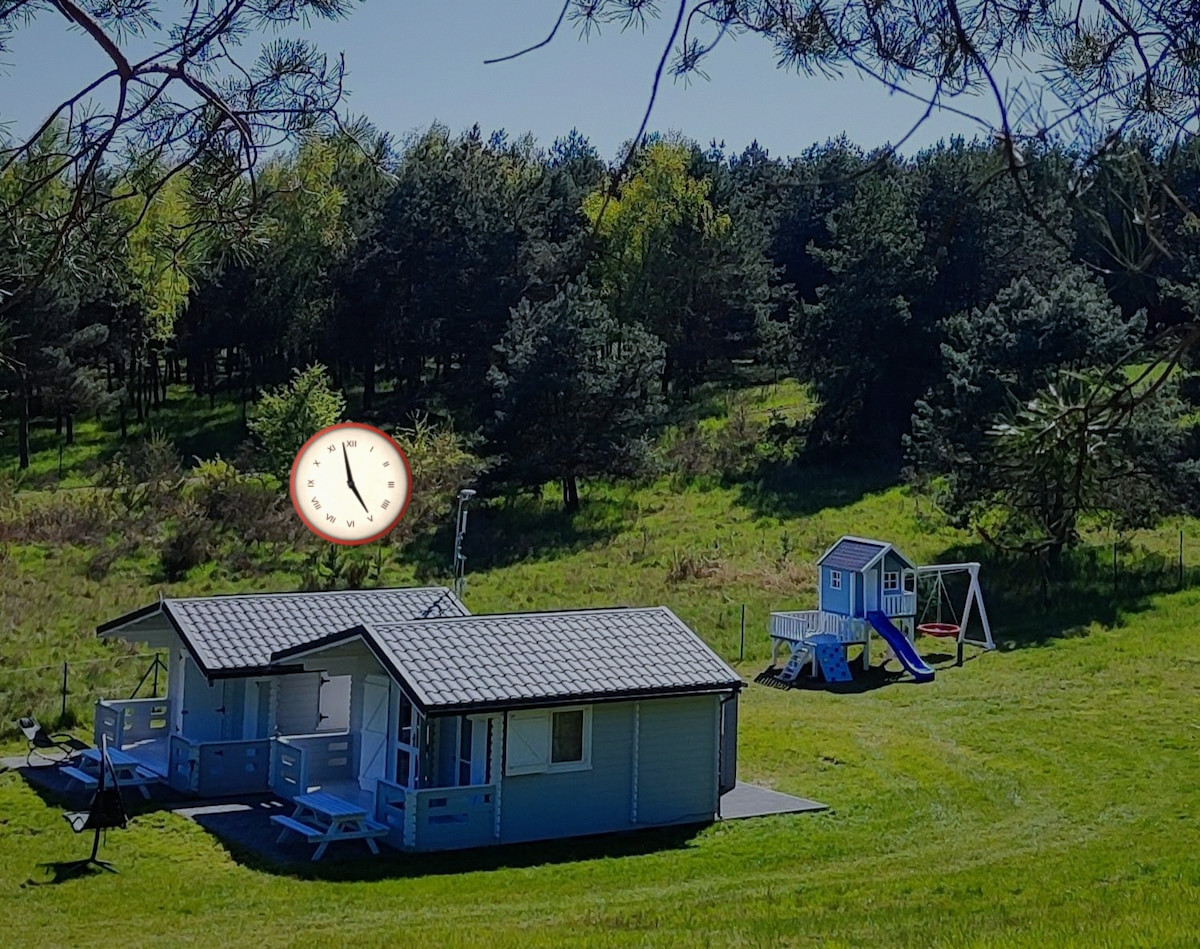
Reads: 4 h 58 min
